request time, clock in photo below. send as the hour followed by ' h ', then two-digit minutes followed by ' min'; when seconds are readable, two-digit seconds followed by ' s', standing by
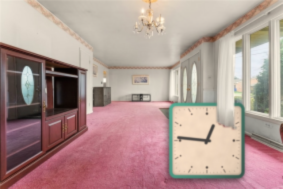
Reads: 12 h 46 min
